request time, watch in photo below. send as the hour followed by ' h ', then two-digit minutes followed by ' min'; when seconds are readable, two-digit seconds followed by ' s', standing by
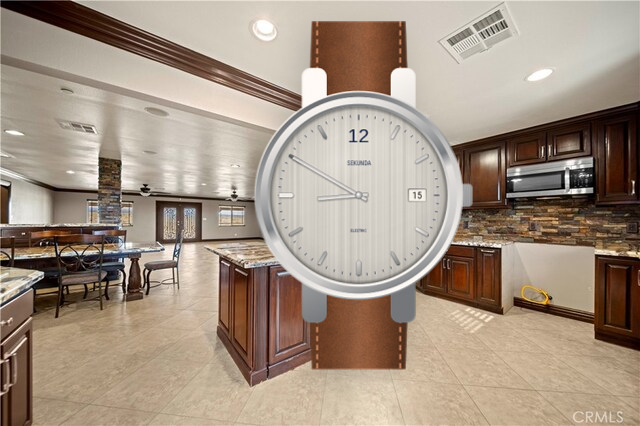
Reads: 8 h 50 min
